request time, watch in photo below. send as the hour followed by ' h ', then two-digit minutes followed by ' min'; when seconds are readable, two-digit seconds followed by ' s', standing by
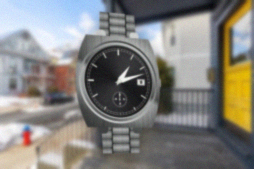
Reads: 1 h 12 min
